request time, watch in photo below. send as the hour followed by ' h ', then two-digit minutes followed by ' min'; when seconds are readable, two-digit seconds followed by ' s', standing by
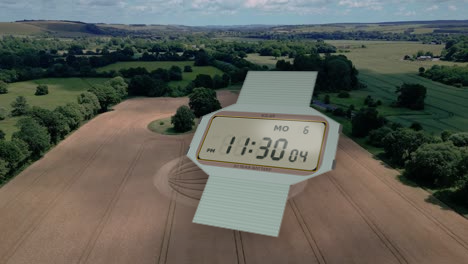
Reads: 11 h 30 min 04 s
